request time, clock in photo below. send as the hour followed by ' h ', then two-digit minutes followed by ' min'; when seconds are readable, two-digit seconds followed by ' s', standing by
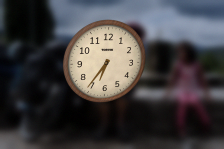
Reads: 6 h 36 min
